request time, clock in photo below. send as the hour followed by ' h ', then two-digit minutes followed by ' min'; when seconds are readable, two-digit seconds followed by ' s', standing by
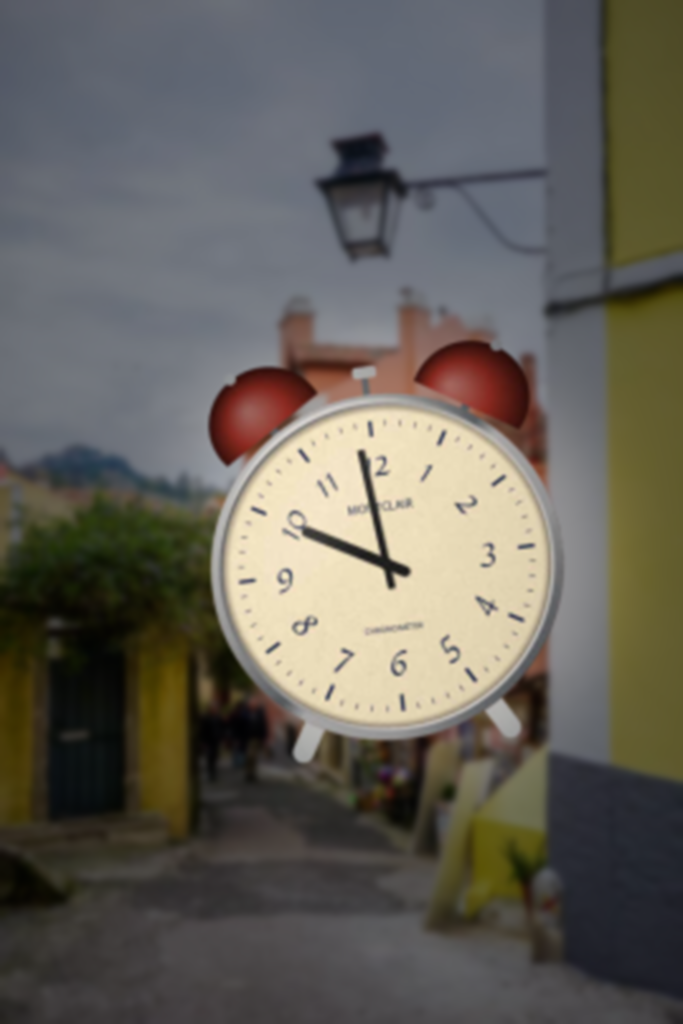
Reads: 9 h 59 min
